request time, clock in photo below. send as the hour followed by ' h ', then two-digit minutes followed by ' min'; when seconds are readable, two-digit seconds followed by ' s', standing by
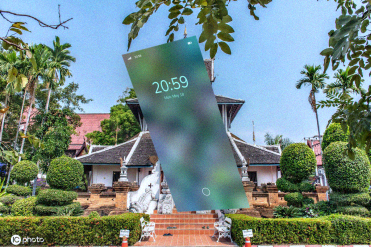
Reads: 20 h 59 min
